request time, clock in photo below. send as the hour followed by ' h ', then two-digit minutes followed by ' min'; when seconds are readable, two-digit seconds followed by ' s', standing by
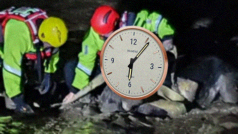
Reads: 6 h 06 min
